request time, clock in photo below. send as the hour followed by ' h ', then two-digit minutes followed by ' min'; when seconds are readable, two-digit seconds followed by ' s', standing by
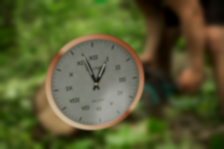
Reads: 12 h 57 min
